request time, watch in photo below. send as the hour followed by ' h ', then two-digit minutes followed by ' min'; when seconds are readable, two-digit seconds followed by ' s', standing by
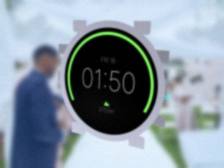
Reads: 1 h 50 min
